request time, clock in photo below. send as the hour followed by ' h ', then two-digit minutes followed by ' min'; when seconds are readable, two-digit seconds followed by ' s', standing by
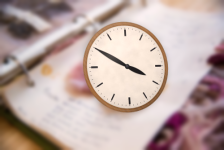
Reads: 3 h 50 min
